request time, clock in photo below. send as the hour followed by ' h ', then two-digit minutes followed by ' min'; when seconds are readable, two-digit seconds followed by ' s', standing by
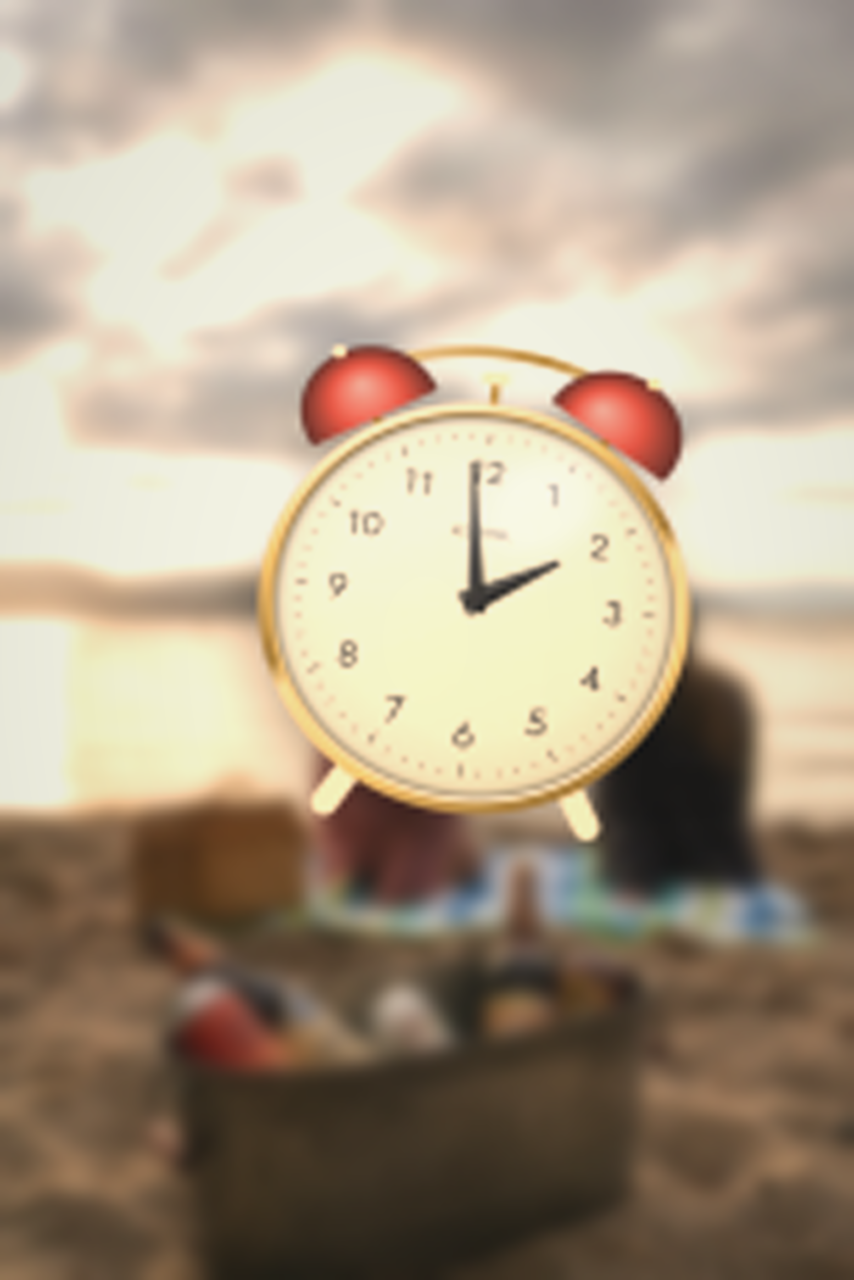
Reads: 1 h 59 min
